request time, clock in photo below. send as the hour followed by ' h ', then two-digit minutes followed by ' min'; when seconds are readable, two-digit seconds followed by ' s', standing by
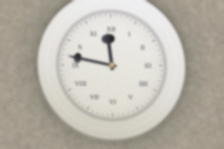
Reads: 11 h 47 min
